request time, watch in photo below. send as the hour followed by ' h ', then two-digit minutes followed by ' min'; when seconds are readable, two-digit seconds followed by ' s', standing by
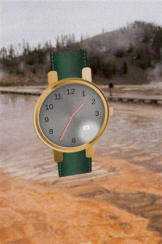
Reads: 1 h 35 min
